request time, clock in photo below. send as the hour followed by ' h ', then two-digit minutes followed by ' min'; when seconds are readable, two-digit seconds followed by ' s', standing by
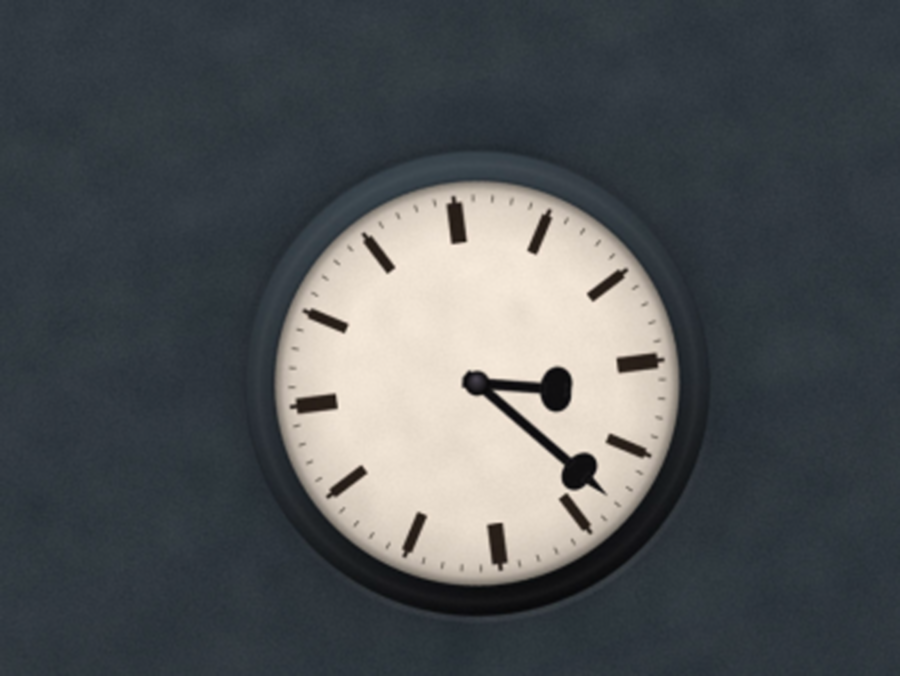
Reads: 3 h 23 min
